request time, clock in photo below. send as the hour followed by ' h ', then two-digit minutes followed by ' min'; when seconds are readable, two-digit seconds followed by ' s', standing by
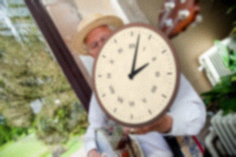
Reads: 2 h 02 min
